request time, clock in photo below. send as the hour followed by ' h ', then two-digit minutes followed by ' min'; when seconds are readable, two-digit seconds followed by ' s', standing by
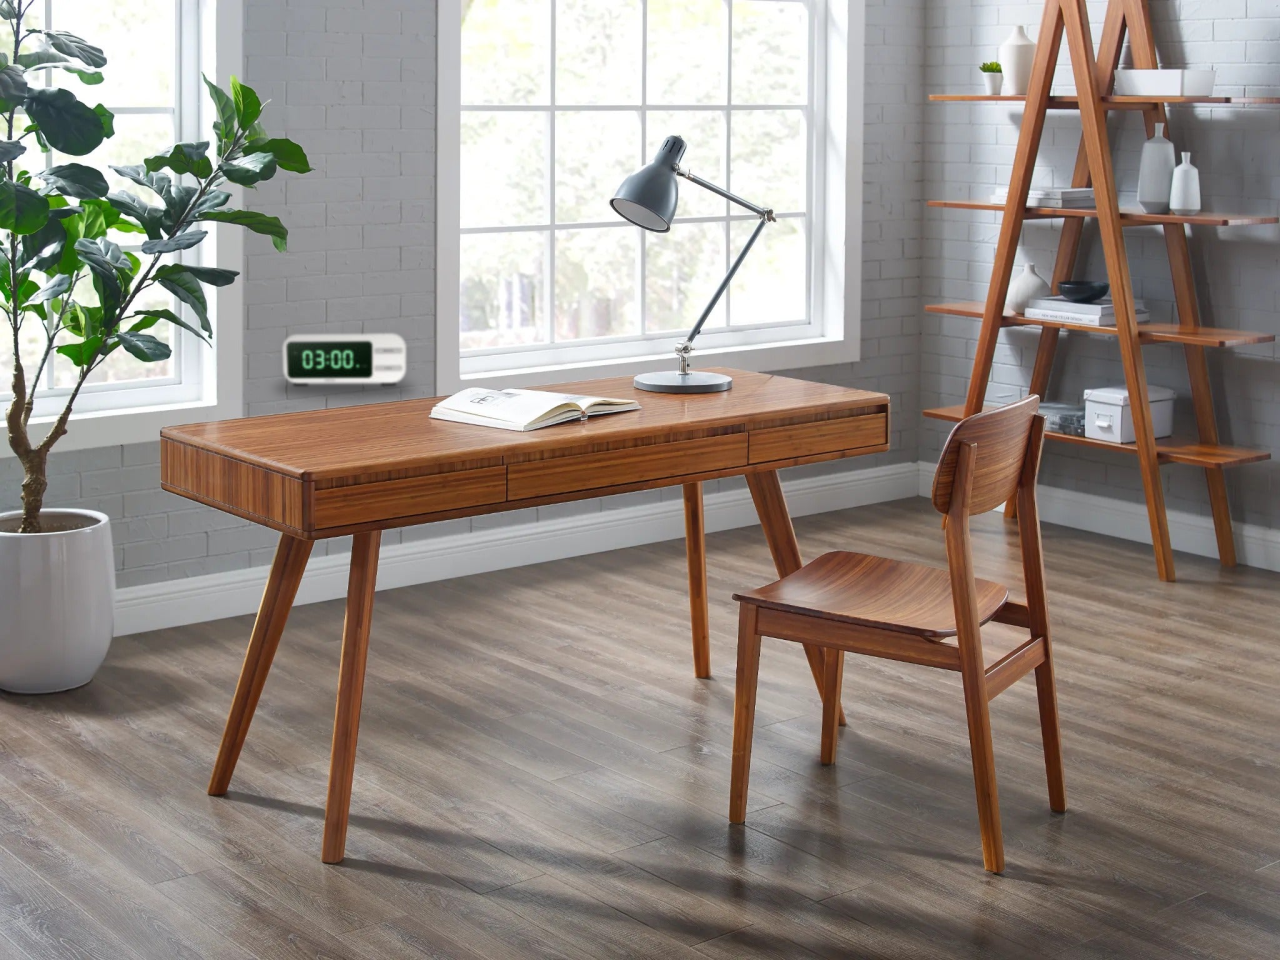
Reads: 3 h 00 min
